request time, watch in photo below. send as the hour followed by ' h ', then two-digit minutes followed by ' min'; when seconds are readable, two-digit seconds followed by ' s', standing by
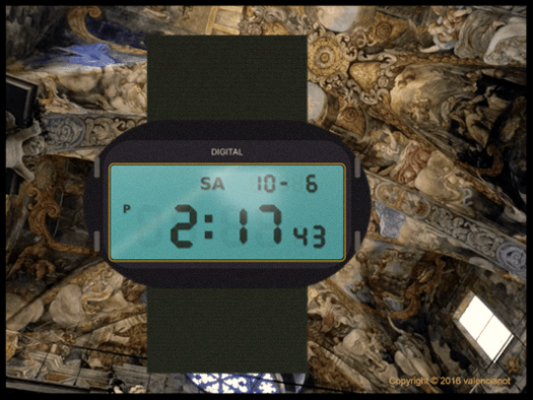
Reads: 2 h 17 min 43 s
